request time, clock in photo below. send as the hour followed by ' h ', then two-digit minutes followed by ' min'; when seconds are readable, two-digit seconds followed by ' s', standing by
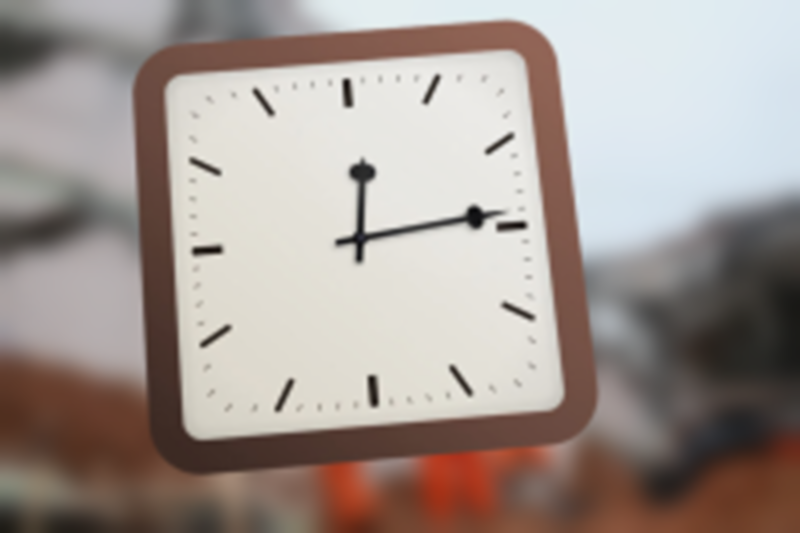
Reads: 12 h 14 min
